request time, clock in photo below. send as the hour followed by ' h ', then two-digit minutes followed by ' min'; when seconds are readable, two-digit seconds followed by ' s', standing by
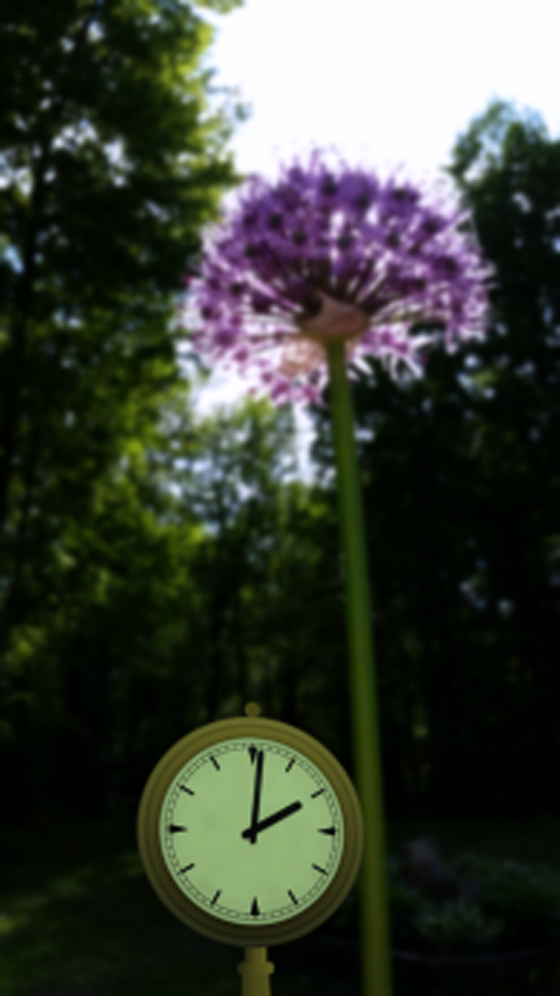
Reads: 2 h 01 min
